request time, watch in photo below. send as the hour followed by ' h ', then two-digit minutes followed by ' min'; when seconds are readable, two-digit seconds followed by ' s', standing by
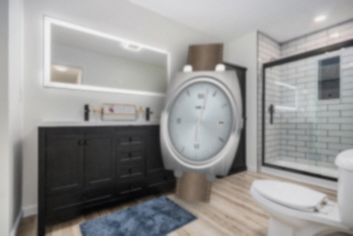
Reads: 6 h 02 min
